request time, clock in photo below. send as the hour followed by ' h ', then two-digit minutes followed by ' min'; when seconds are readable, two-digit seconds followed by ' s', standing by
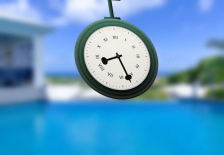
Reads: 8 h 27 min
